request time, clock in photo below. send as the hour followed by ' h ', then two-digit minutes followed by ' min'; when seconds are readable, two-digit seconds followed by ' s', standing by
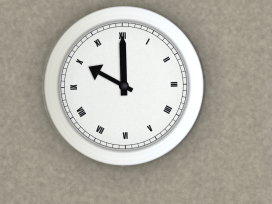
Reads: 10 h 00 min
